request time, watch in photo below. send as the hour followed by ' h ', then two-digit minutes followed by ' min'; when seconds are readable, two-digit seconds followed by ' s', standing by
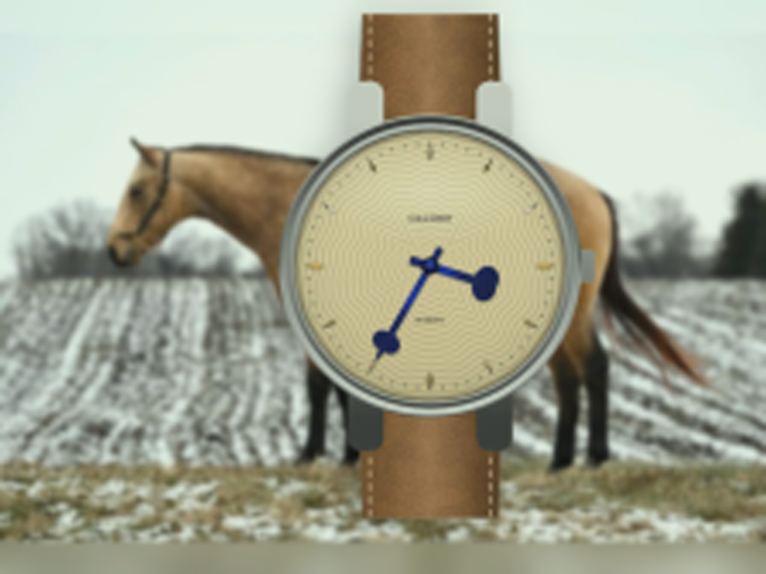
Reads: 3 h 35 min
